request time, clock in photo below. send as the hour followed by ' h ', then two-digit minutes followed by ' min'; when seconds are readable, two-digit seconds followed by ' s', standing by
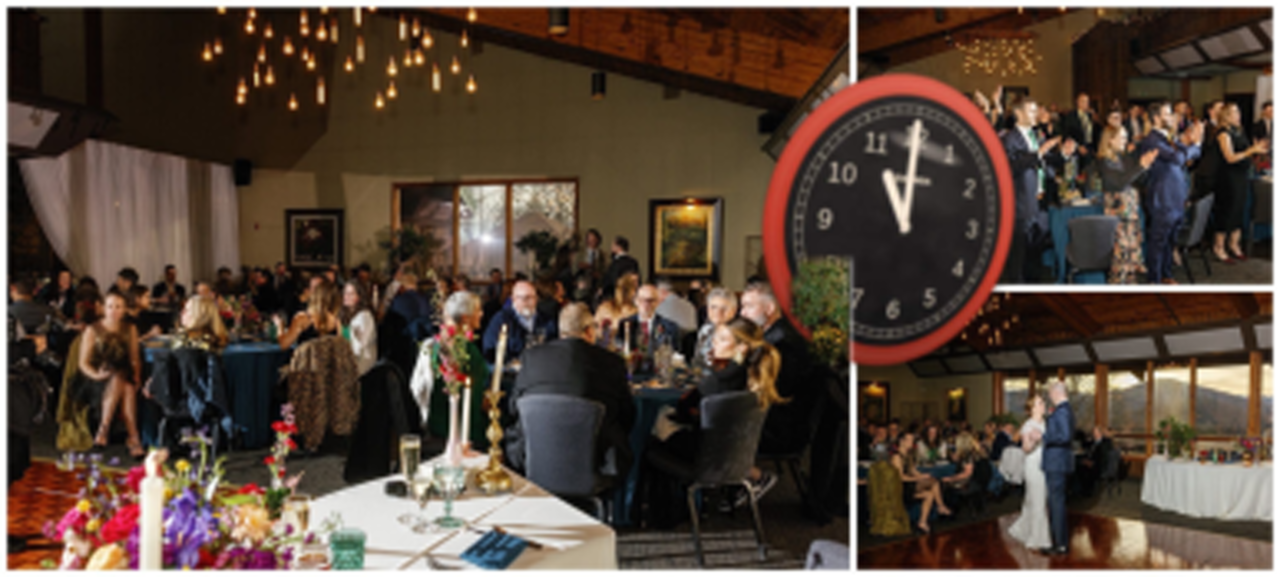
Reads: 11 h 00 min
